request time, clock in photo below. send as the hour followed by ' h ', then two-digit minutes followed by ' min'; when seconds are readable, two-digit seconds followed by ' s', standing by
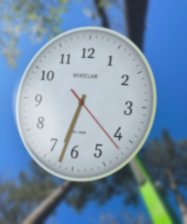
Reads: 6 h 32 min 22 s
